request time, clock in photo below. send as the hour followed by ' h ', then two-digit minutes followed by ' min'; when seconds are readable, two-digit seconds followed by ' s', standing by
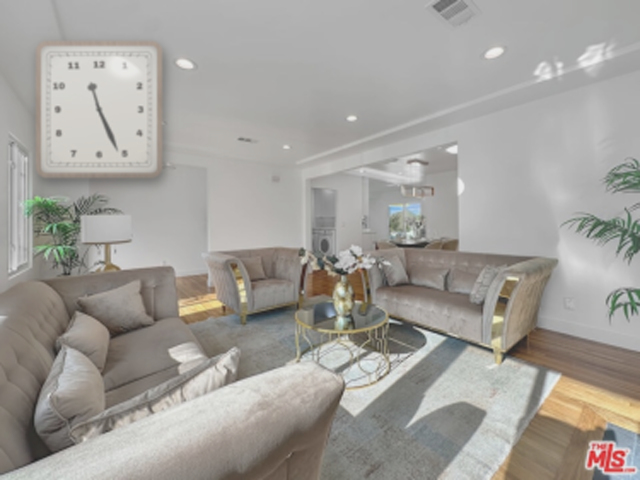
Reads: 11 h 26 min
